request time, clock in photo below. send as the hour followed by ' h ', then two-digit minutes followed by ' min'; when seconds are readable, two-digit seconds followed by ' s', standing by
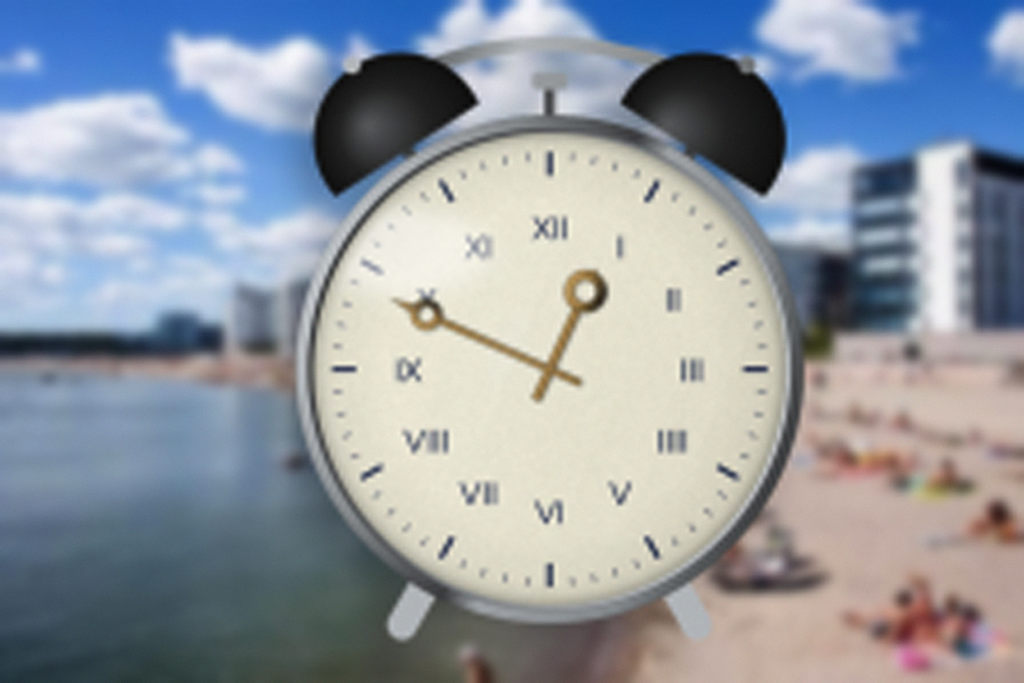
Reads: 12 h 49 min
